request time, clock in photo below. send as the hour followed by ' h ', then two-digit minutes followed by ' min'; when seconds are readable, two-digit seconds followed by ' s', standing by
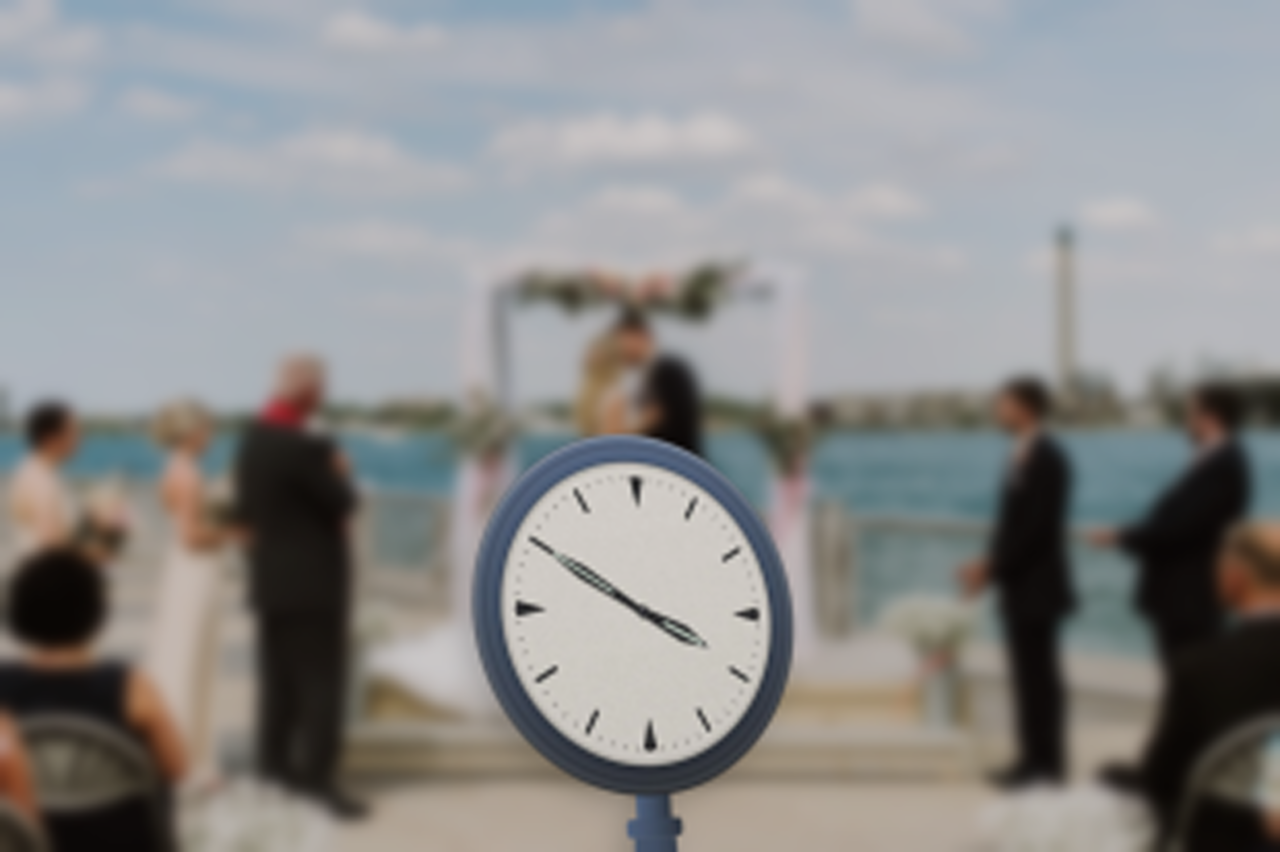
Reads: 3 h 50 min
